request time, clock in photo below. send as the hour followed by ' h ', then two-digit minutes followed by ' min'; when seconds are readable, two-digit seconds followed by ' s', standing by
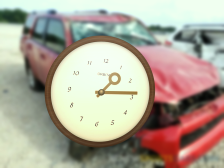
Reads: 1 h 14 min
